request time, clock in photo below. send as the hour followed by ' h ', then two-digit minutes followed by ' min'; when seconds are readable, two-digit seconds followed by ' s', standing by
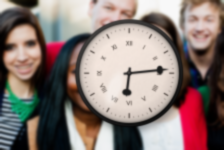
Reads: 6 h 14 min
